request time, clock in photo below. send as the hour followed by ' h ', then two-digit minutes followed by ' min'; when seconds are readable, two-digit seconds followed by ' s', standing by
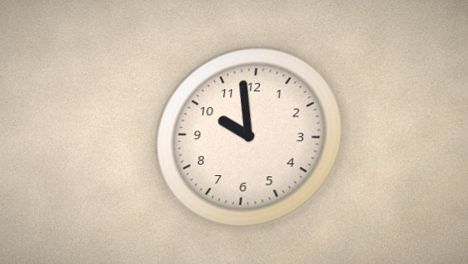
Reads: 9 h 58 min
